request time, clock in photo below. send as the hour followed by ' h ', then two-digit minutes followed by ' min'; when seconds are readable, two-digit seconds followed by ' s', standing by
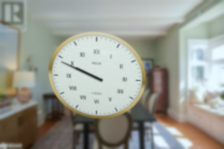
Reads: 9 h 49 min
